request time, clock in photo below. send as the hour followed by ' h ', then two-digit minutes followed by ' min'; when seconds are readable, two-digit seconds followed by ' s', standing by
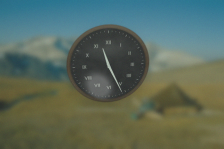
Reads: 11 h 26 min
